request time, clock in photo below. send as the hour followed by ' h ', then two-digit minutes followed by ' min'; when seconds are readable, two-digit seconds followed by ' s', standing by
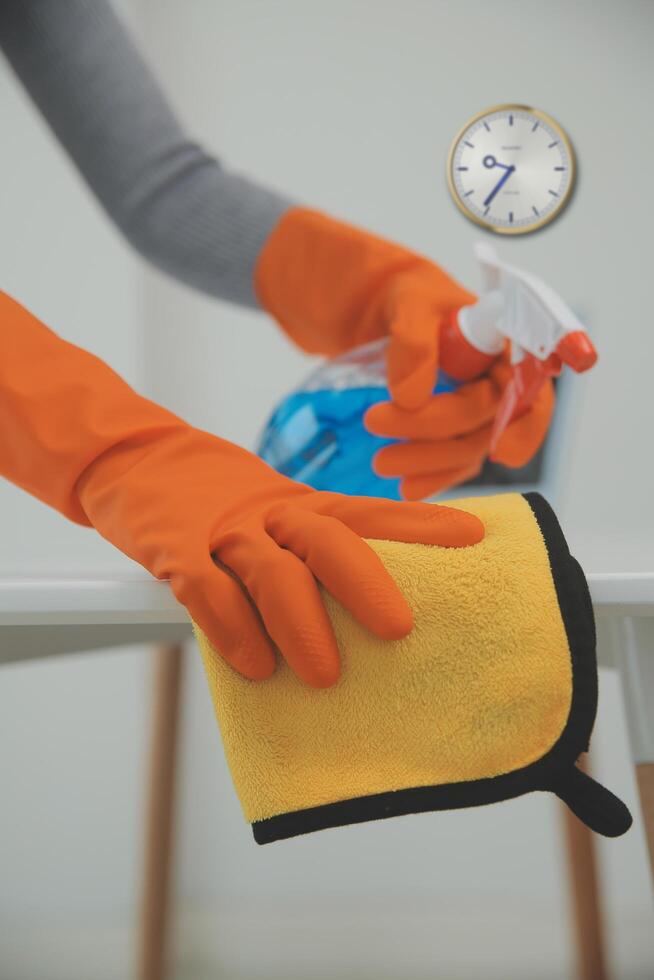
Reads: 9 h 36 min
